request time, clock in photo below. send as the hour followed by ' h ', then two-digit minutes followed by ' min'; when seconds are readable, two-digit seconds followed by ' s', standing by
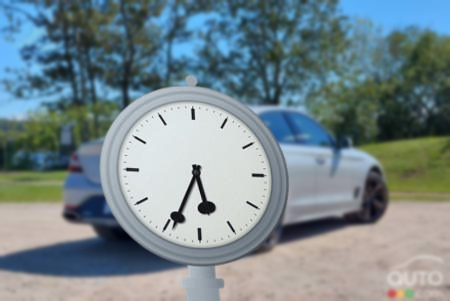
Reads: 5 h 34 min
